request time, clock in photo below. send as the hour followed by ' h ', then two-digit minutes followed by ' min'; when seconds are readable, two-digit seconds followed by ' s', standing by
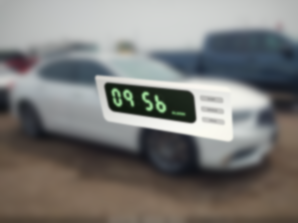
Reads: 9 h 56 min
